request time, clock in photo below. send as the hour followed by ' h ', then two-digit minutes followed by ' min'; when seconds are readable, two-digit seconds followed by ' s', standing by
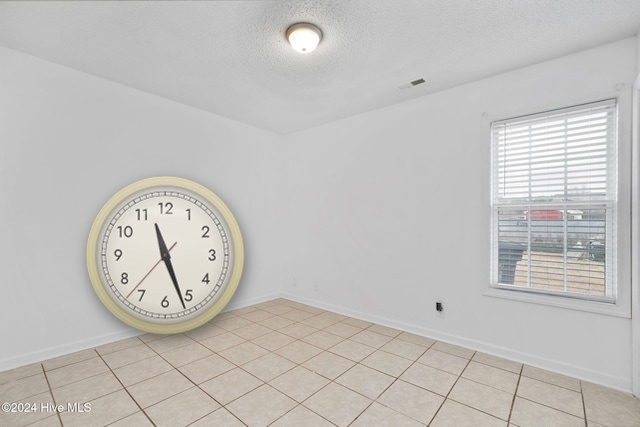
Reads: 11 h 26 min 37 s
